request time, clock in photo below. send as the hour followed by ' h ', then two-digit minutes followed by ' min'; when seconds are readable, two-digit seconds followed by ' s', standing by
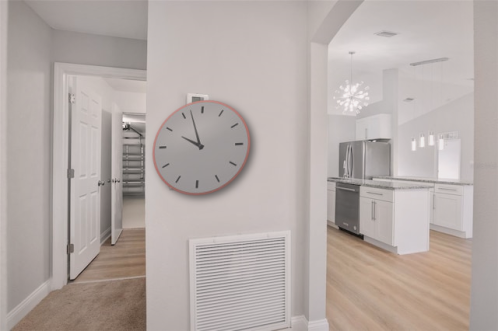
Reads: 9 h 57 min
